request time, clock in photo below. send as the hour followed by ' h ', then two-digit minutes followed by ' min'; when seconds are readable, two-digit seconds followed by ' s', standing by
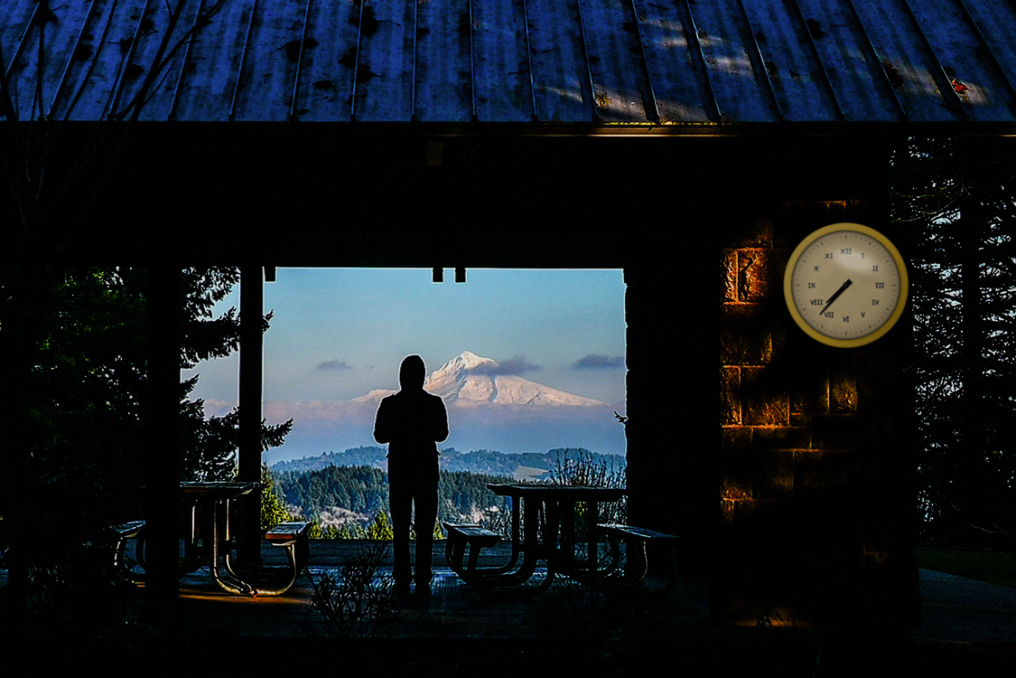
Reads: 7 h 37 min
